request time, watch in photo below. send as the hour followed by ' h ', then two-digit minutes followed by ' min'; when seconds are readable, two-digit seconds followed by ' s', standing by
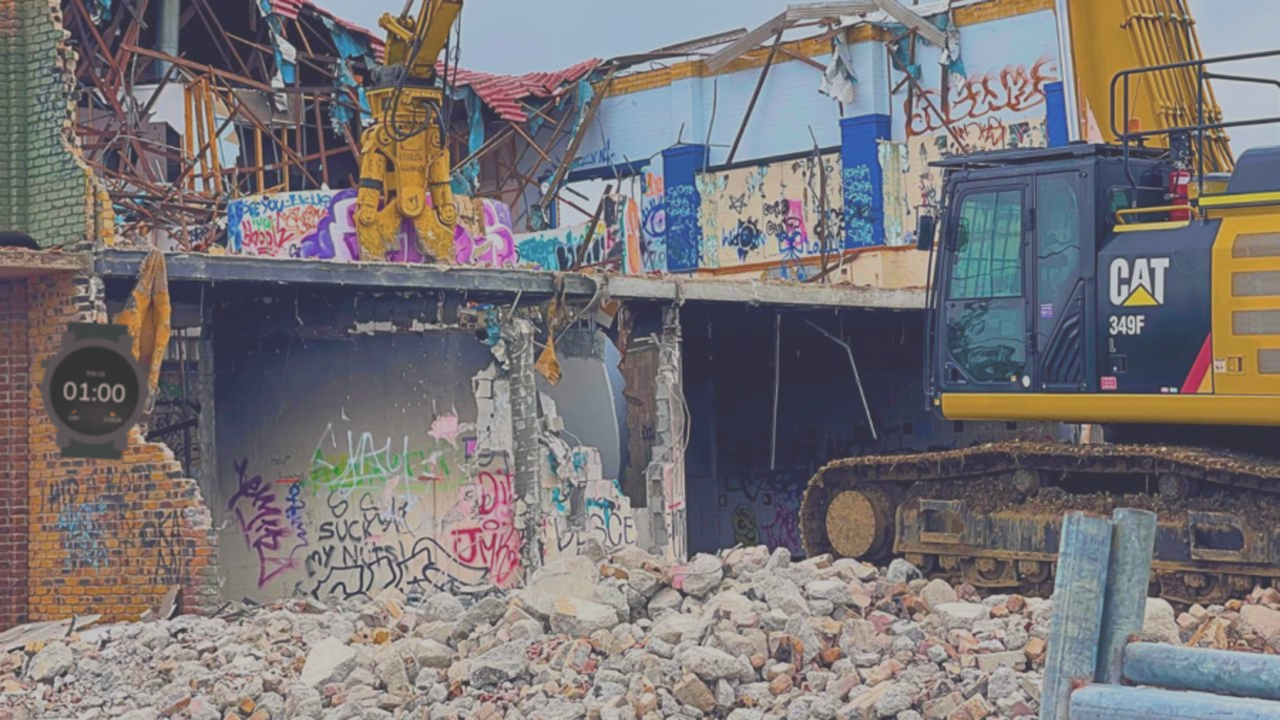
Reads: 1 h 00 min
